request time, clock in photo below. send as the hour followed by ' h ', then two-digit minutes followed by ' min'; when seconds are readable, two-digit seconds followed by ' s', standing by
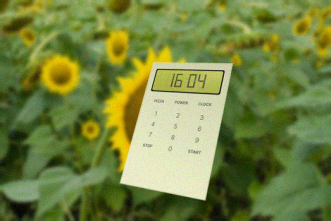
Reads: 16 h 04 min
